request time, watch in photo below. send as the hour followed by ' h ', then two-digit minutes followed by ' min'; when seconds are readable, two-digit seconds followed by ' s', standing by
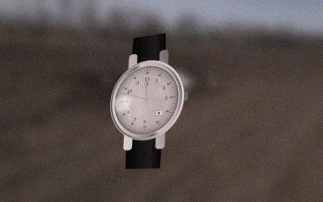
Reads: 11 h 48 min
